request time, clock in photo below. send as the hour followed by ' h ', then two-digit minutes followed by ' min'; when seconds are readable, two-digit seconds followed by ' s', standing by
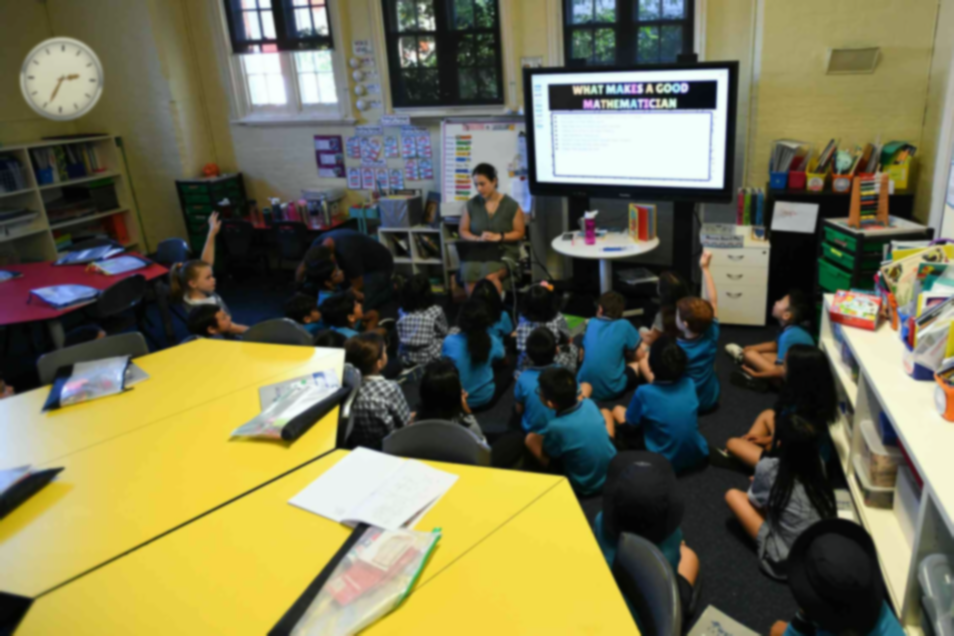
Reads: 2 h 34 min
